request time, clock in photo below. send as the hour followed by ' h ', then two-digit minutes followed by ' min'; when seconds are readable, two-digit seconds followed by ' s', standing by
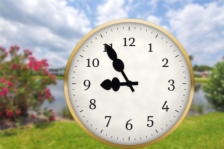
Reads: 8 h 55 min
